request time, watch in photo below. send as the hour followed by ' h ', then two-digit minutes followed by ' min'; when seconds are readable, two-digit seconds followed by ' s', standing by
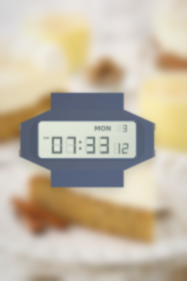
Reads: 7 h 33 min 12 s
